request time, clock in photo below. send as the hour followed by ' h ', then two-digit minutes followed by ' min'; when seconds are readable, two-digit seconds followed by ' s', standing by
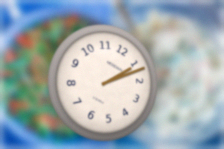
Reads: 1 h 07 min
